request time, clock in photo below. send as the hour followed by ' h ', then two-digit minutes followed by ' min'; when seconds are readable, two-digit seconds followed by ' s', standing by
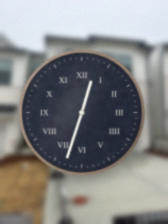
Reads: 12 h 33 min
